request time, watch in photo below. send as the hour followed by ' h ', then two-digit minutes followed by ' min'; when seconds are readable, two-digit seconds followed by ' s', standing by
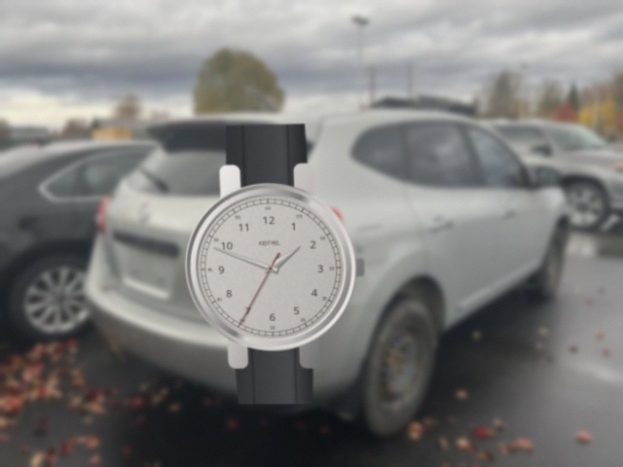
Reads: 1 h 48 min 35 s
